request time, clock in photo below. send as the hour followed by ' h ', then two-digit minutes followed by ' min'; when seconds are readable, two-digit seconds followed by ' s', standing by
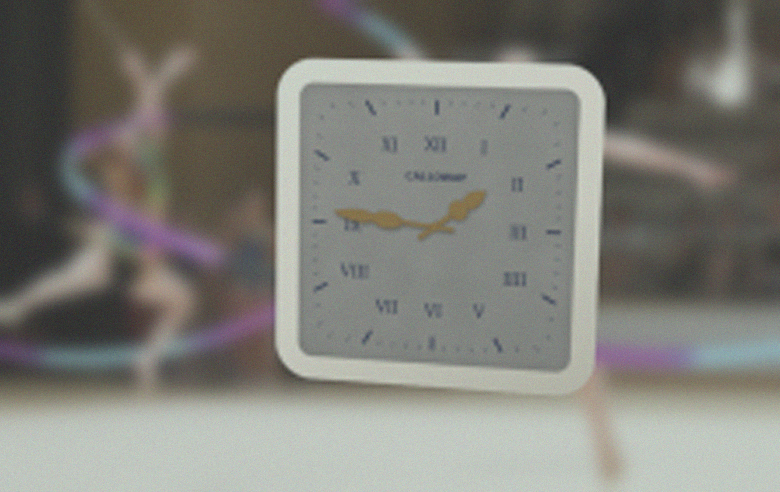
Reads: 1 h 46 min
